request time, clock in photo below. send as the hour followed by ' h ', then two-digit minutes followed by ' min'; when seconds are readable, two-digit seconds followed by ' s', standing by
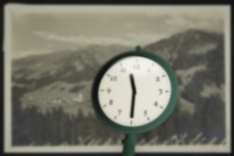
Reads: 11 h 30 min
